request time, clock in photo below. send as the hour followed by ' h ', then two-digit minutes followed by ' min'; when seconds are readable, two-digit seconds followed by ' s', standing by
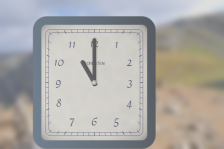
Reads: 11 h 00 min
